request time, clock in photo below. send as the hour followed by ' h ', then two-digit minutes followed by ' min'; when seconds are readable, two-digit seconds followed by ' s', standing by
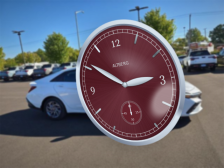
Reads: 2 h 51 min
